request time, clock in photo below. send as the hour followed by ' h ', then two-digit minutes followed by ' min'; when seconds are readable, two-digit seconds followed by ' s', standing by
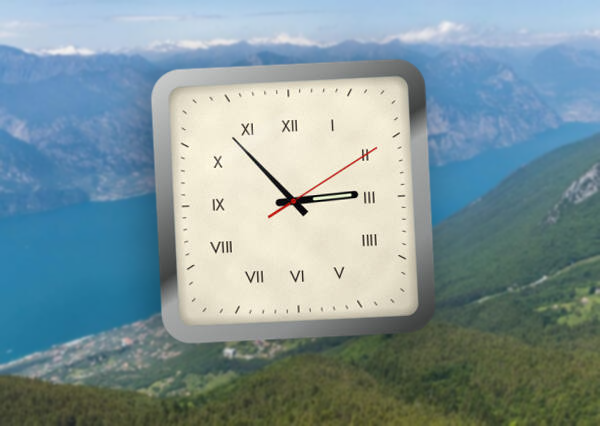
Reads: 2 h 53 min 10 s
